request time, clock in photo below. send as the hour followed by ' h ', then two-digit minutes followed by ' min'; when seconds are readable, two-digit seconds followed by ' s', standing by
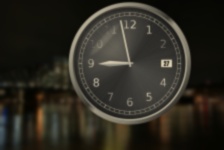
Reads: 8 h 58 min
